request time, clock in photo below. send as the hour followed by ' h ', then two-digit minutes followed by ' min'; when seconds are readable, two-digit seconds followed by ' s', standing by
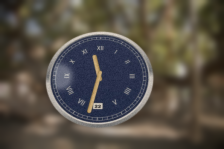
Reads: 11 h 32 min
